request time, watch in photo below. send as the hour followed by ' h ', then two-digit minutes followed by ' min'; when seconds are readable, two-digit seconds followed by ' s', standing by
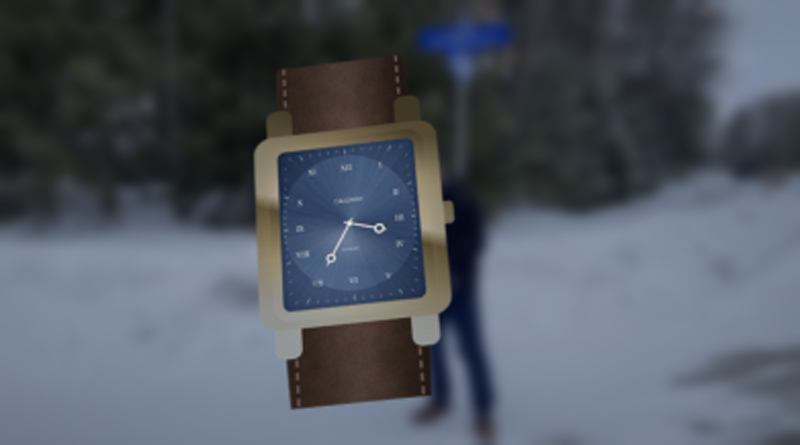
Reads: 3 h 35 min
